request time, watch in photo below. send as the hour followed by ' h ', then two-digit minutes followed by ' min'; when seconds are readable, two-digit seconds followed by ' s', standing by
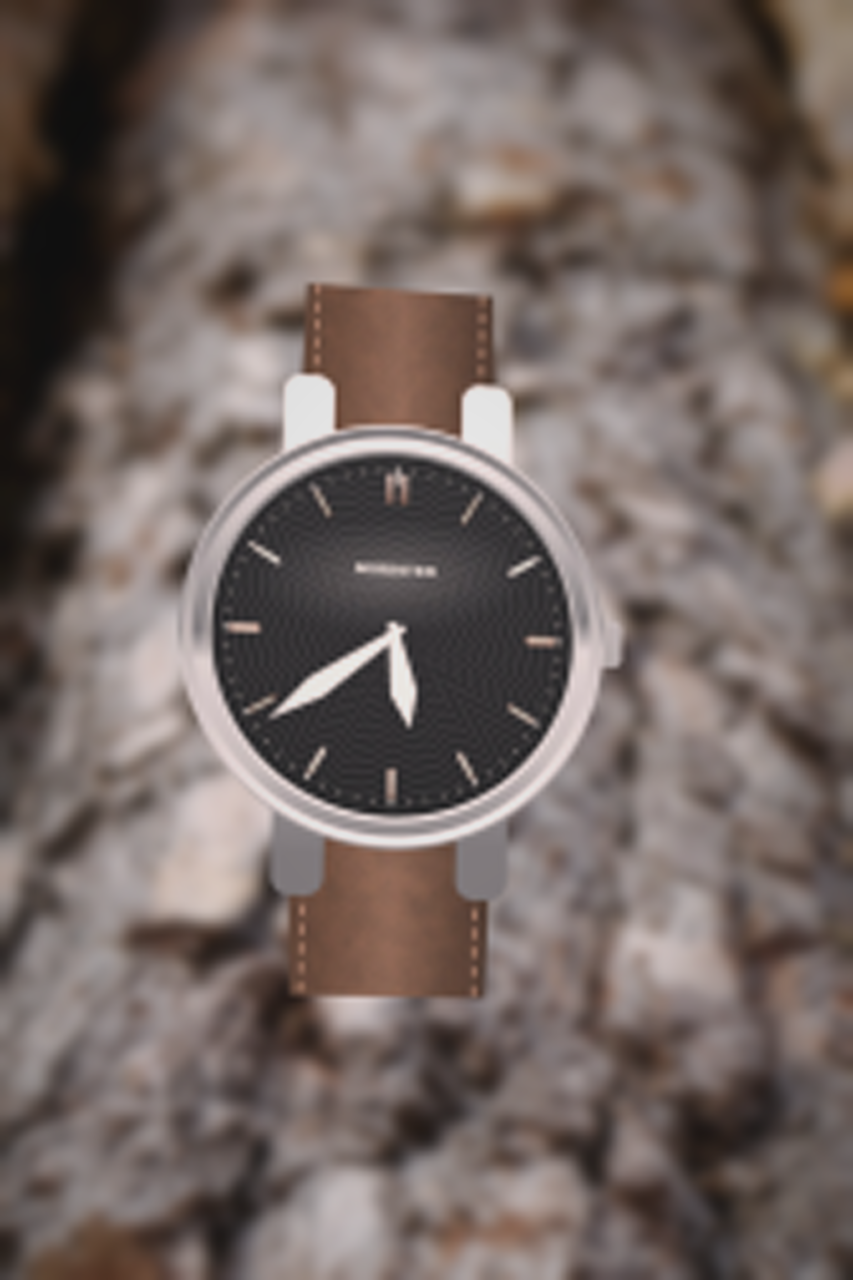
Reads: 5 h 39 min
